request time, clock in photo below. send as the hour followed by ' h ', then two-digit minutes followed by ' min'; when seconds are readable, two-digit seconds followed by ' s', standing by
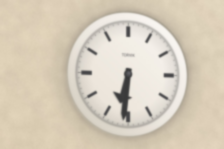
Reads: 6 h 31 min
